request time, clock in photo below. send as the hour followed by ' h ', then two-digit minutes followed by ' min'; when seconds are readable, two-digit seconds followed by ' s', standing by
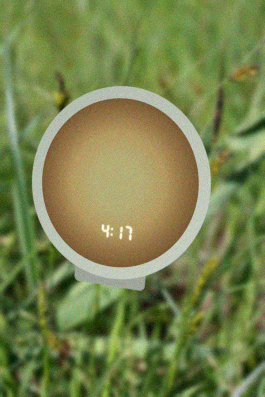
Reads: 4 h 17 min
